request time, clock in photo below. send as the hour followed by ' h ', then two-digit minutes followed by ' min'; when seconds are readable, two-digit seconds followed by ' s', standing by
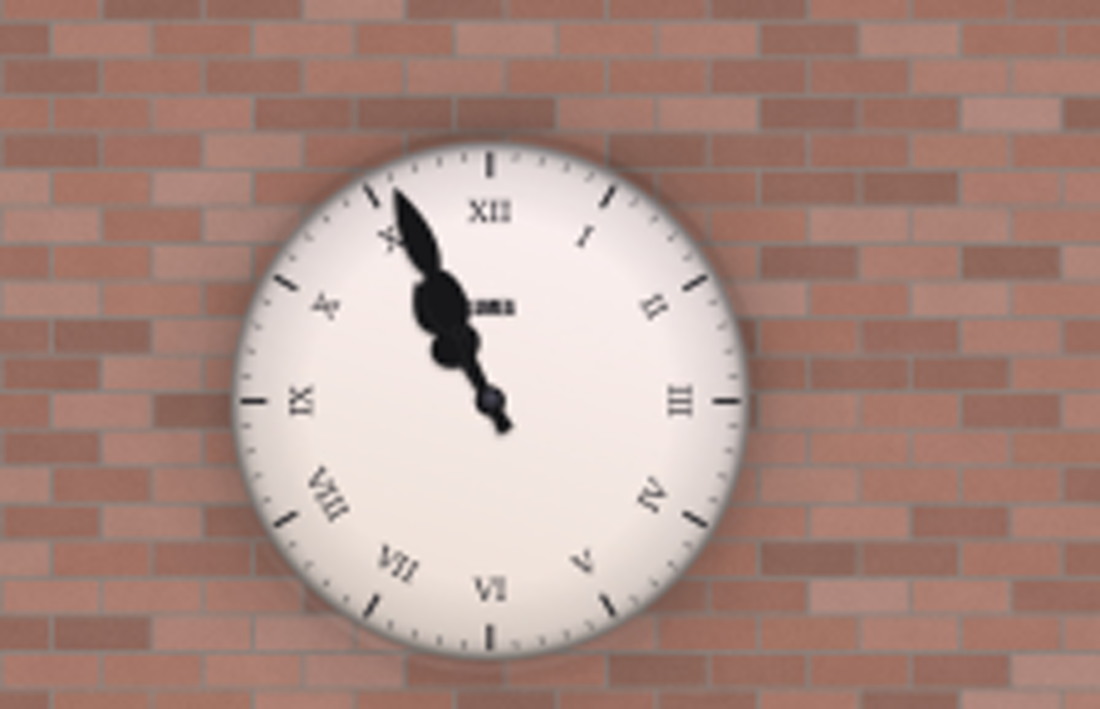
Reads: 10 h 56 min
